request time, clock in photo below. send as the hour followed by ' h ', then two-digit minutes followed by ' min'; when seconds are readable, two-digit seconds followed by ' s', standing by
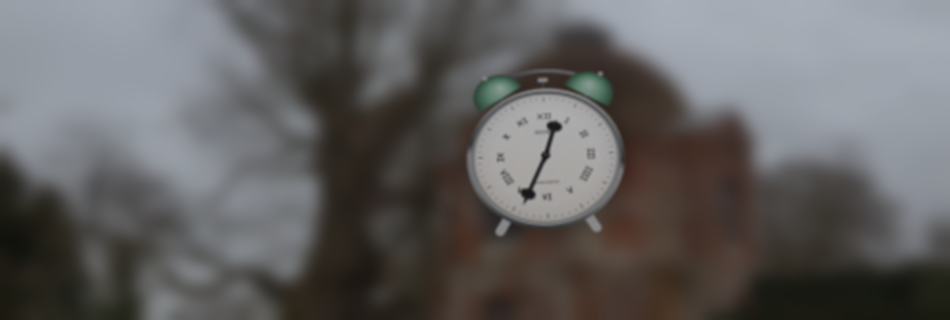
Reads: 12 h 34 min
